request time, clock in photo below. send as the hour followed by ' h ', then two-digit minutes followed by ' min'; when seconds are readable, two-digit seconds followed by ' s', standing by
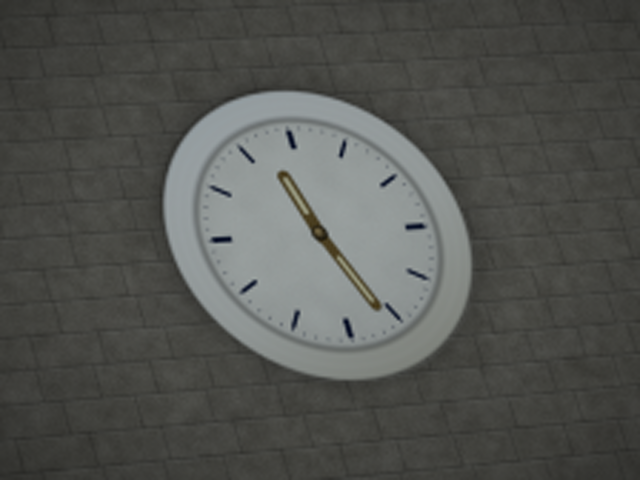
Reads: 11 h 26 min
